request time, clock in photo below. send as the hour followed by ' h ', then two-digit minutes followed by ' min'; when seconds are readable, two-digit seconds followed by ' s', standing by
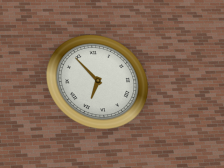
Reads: 6 h 54 min
